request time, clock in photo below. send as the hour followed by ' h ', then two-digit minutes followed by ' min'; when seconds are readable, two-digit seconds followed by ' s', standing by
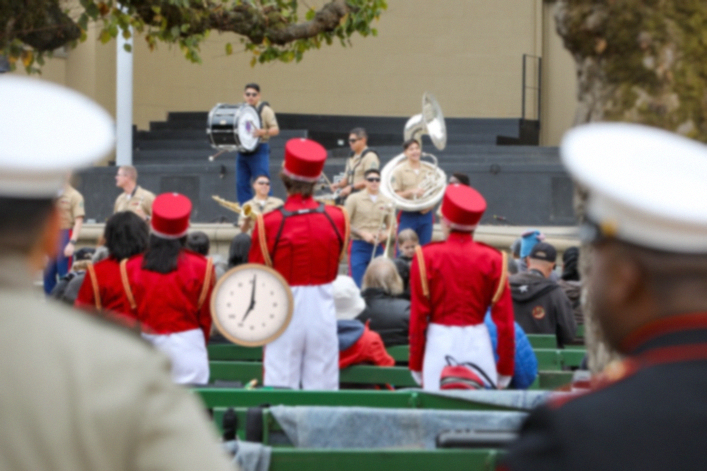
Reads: 7 h 01 min
